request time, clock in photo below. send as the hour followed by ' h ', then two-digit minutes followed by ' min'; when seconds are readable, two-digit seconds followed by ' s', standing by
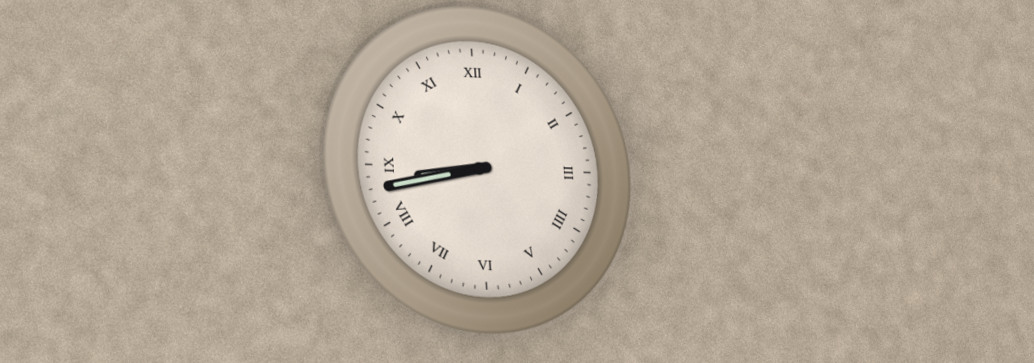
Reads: 8 h 43 min
